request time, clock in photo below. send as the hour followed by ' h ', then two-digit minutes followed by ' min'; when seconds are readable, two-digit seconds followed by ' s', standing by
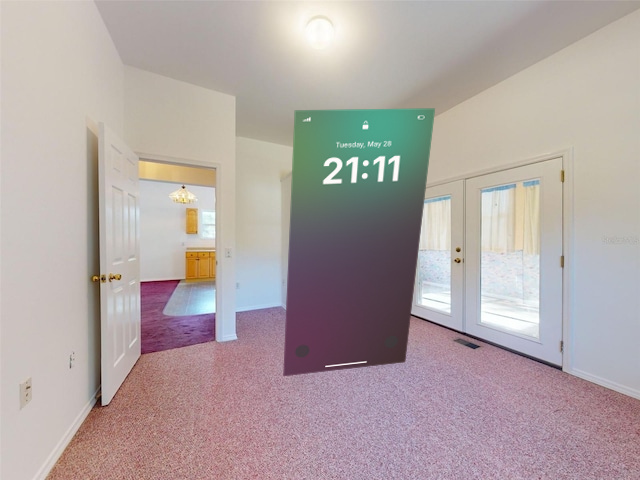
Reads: 21 h 11 min
